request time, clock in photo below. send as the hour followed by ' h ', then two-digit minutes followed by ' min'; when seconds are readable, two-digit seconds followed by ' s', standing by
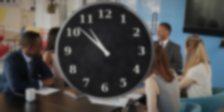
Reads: 10 h 52 min
